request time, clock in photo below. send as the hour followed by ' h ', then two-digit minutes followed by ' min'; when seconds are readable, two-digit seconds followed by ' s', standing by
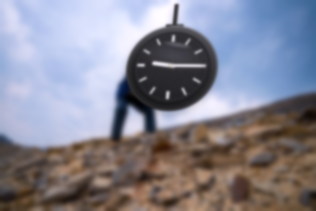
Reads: 9 h 15 min
